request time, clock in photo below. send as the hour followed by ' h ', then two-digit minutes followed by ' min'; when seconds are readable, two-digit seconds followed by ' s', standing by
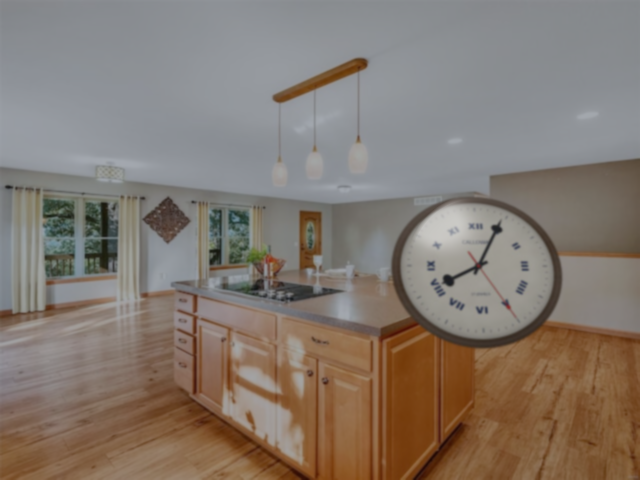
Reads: 8 h 04 min 25 s
